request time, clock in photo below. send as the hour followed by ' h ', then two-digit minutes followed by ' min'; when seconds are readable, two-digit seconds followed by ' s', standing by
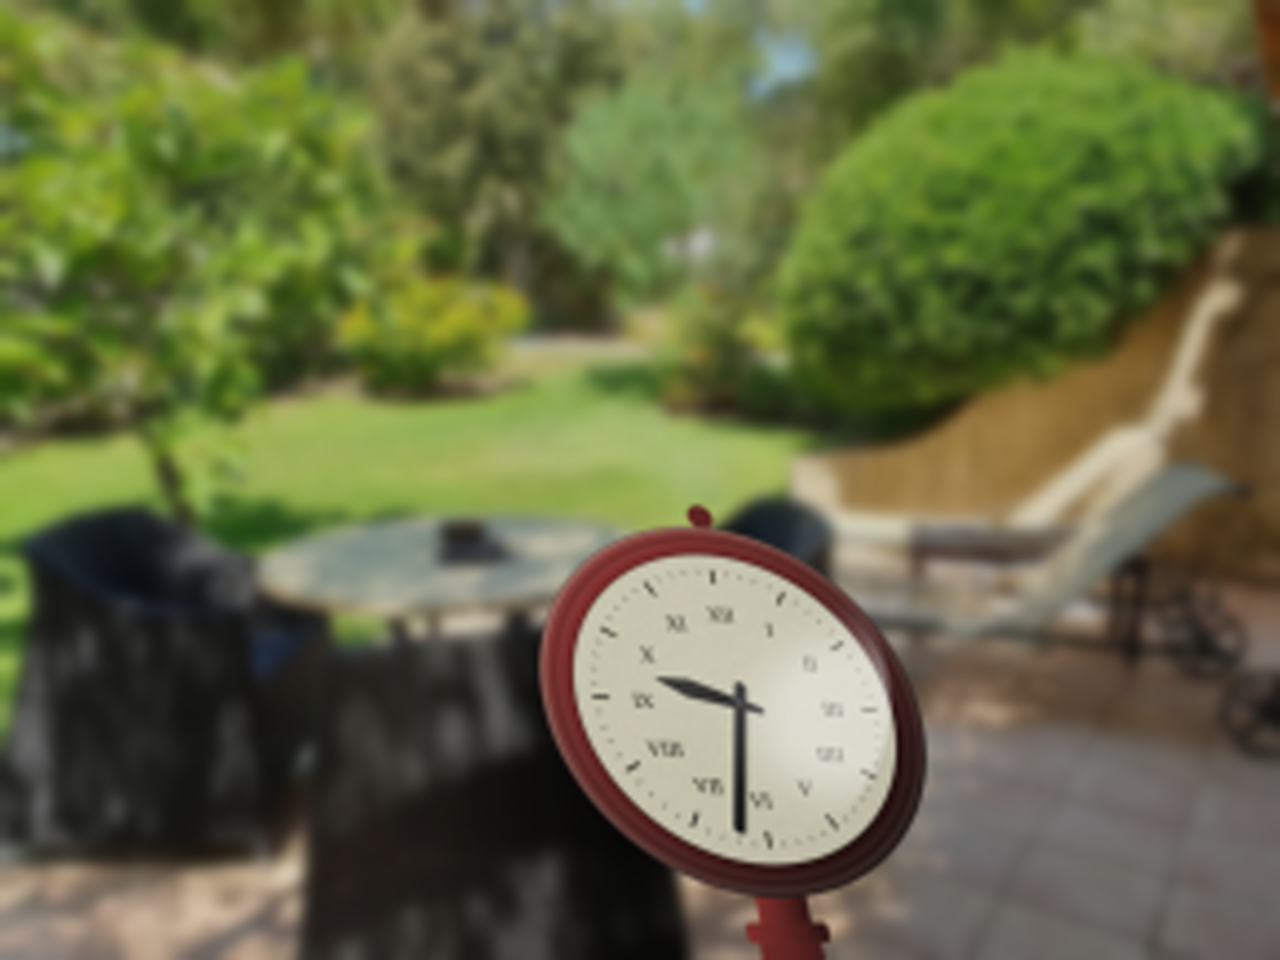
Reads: 9 h 32 min
